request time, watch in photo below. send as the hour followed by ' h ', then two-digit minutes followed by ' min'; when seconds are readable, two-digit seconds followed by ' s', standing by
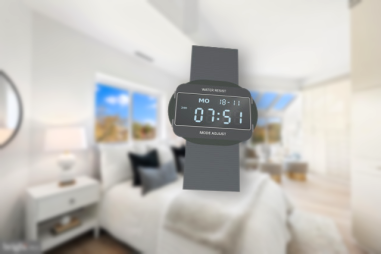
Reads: 7 h 51 min
